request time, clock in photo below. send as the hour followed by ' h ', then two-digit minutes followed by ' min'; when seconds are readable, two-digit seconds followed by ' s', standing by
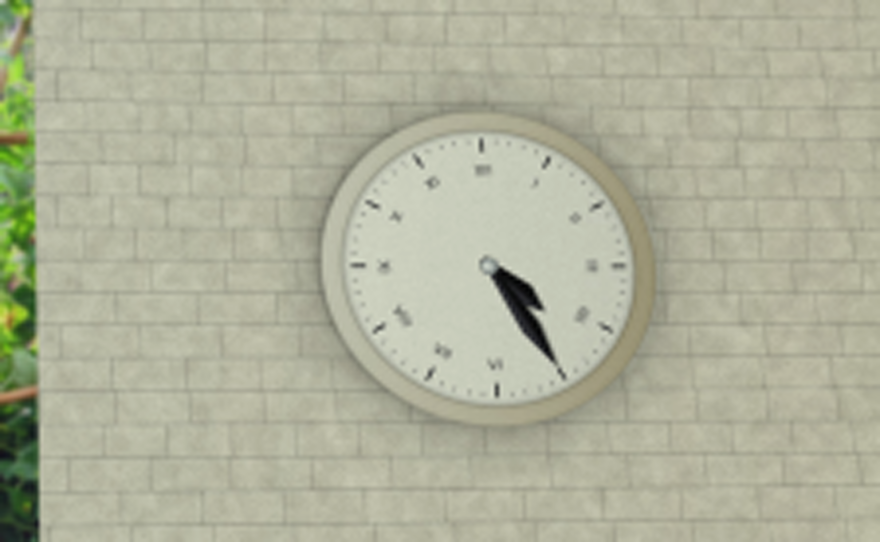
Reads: 4 h 25 min
